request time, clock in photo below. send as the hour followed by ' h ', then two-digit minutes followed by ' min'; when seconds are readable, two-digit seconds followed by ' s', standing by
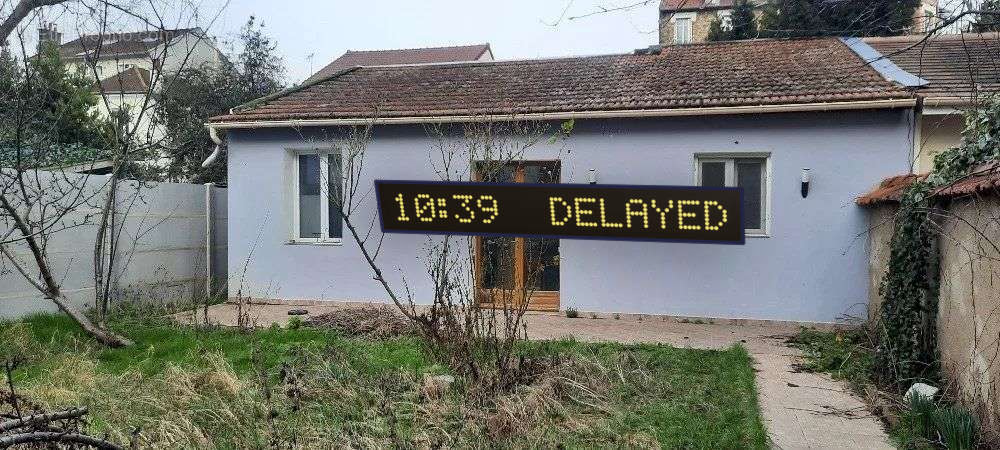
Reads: 10 h 39 min
